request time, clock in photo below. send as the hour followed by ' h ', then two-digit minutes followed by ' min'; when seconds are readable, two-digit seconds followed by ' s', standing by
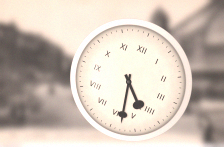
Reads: 4 h 28 min
